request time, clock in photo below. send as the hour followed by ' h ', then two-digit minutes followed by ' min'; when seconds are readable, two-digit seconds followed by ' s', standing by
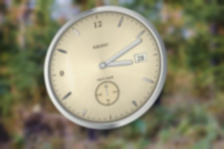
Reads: 3 h 11 min
